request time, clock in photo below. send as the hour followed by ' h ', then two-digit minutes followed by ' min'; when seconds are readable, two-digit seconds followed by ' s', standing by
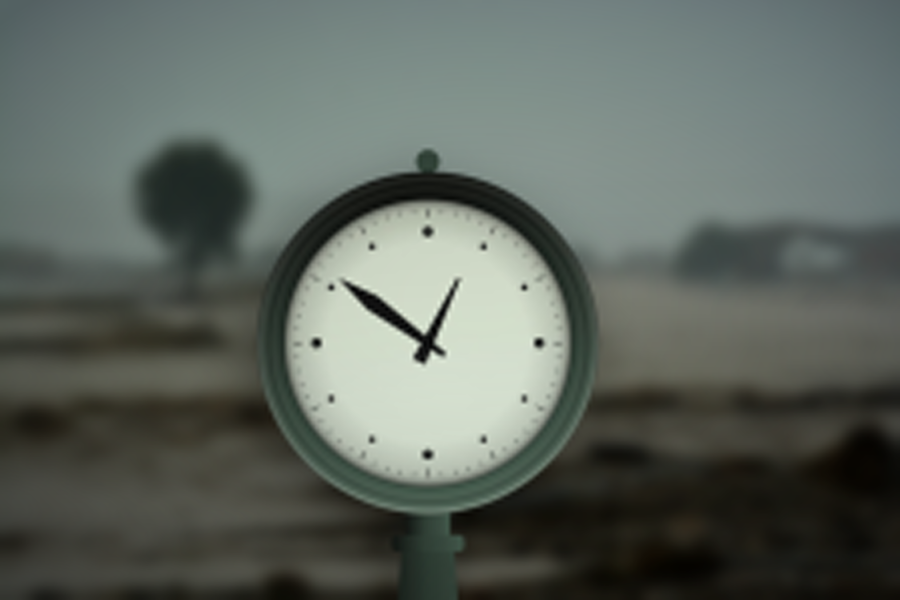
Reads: 12 h 51 min
